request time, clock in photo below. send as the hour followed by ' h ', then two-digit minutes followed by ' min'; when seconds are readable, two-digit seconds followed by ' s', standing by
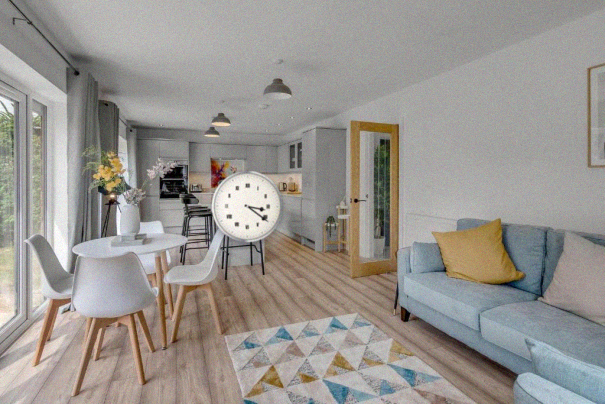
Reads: 3 h 21 min
